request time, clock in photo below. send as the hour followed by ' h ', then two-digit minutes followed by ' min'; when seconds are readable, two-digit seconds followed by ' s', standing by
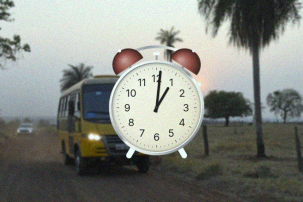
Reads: 1 h 01 min
